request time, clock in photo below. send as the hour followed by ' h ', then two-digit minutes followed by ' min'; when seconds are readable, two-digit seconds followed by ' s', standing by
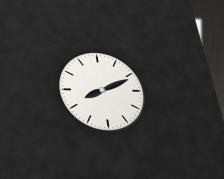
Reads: 8 h 11 min
